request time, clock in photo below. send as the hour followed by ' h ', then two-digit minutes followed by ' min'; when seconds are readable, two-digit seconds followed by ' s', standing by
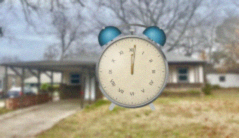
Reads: 12 h 01 min
